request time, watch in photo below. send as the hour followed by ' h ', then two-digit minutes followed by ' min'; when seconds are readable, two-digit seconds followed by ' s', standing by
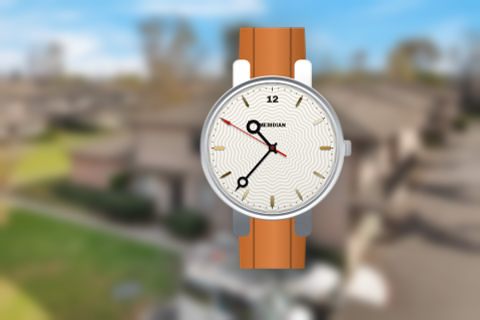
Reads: 10 h 36 min 50 s
